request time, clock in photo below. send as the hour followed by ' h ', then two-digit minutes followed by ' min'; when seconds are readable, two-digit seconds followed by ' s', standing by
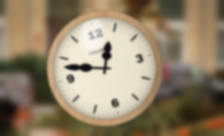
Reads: 12 h 48 min
